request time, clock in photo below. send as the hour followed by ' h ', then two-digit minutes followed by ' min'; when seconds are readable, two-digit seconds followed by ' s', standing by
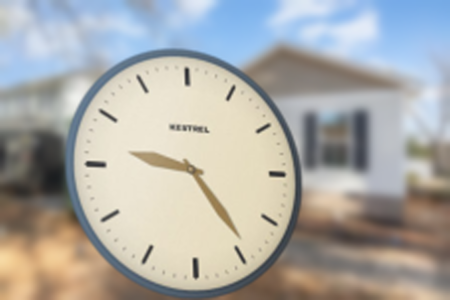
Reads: 9 h 24 min
